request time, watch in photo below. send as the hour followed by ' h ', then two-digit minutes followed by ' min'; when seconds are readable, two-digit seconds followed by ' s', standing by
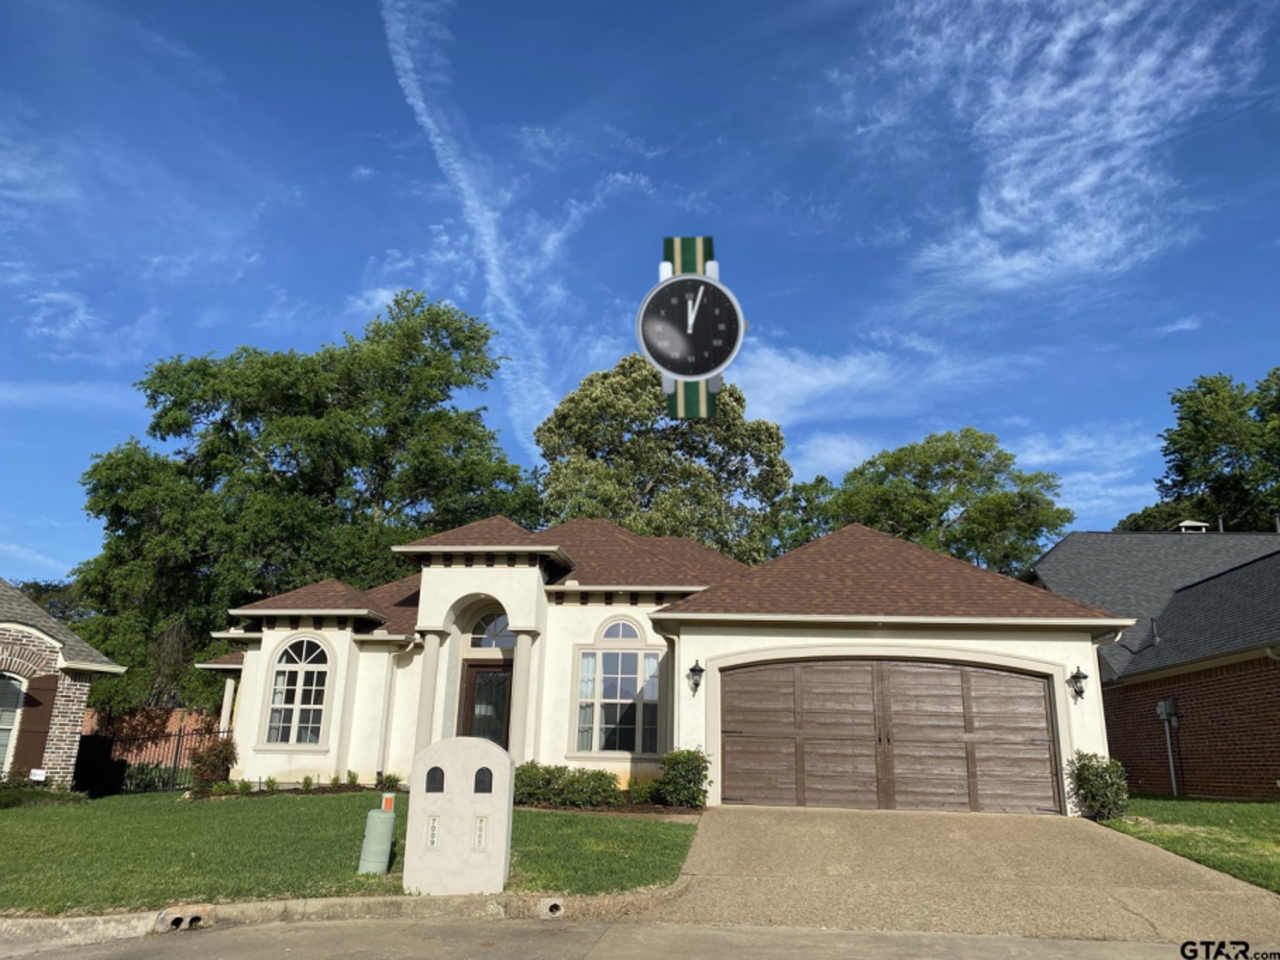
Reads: 12 h 03 min
